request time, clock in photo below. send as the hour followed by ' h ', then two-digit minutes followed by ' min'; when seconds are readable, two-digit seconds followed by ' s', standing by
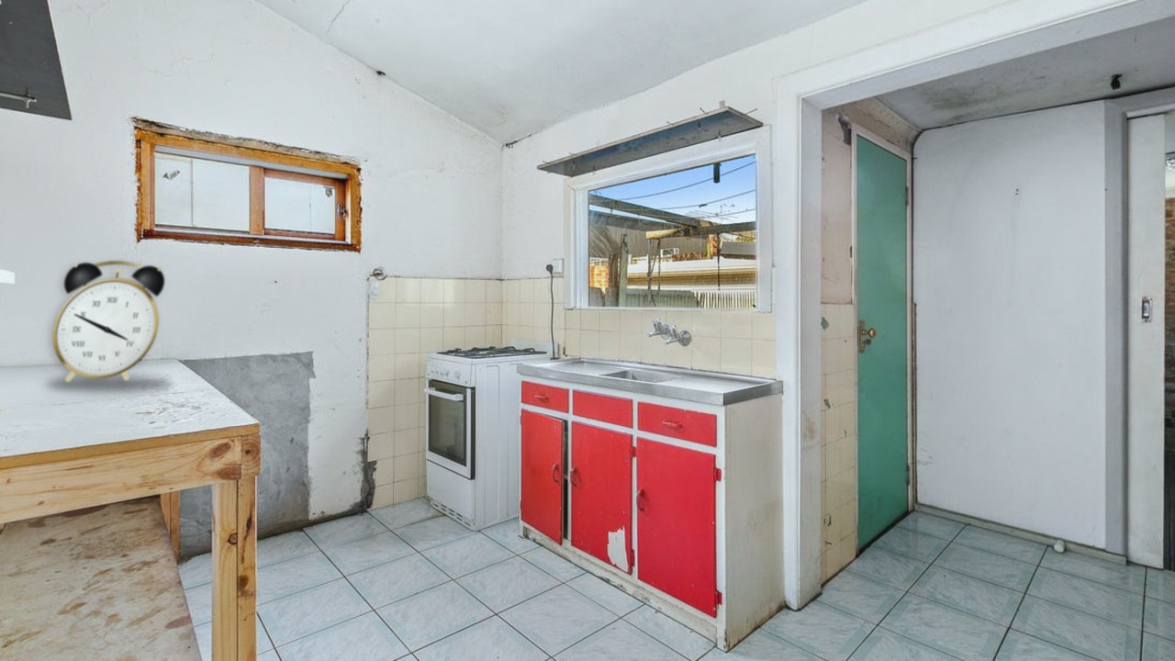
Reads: 3 h 49 min
